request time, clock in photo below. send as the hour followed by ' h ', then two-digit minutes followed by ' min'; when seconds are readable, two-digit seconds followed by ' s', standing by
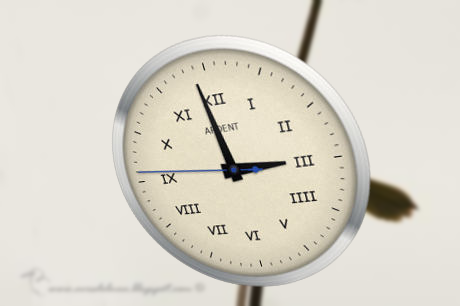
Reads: 2 h 58 min 46 s
